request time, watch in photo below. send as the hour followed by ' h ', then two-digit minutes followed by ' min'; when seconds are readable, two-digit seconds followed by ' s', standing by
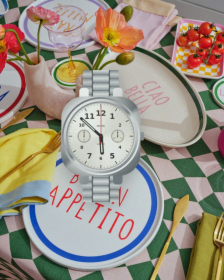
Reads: 5 h 52 min
